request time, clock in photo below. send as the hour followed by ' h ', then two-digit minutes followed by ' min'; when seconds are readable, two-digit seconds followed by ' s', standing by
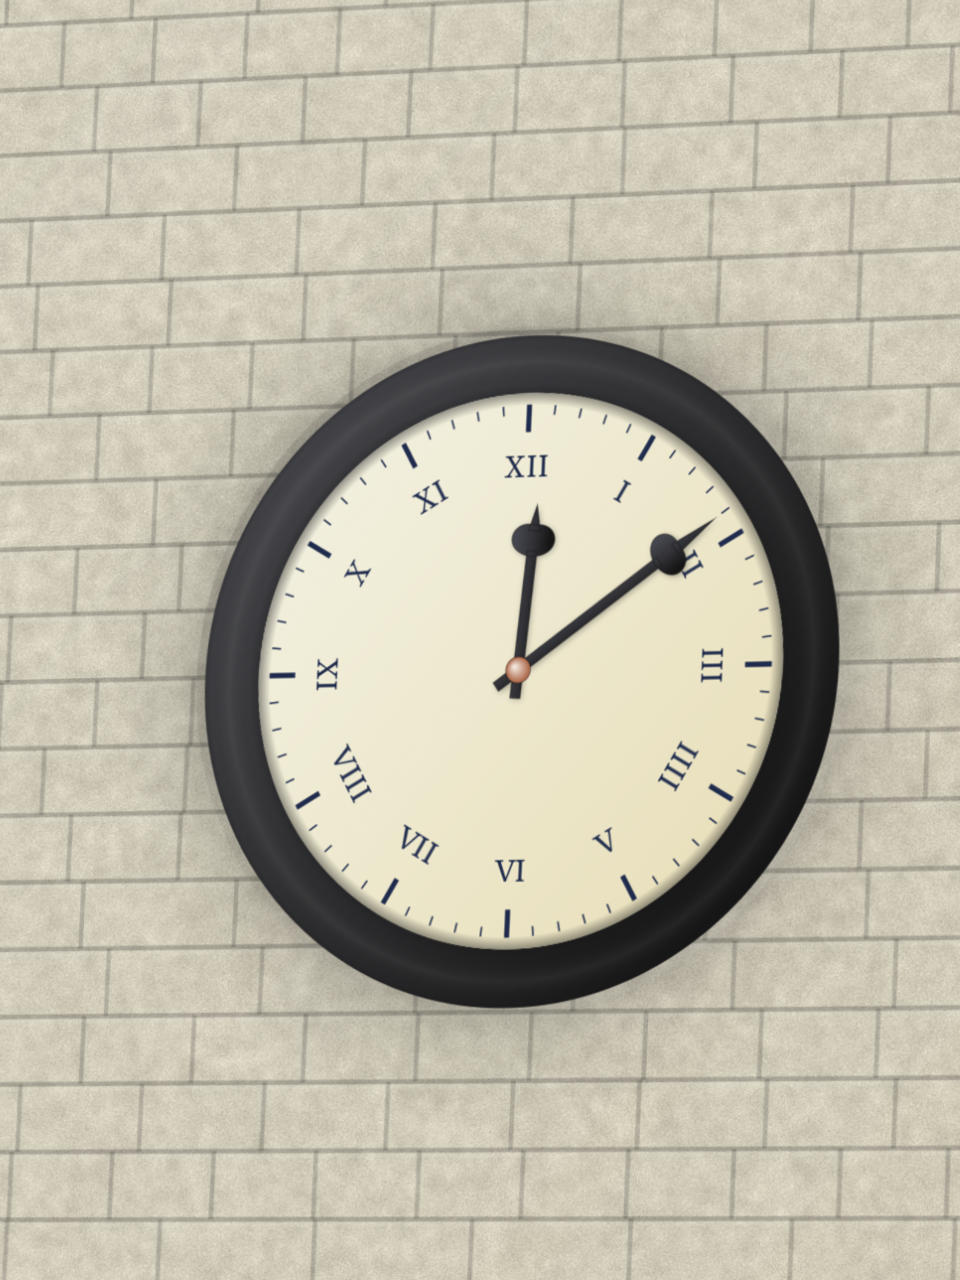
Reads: 12 h 09 min
